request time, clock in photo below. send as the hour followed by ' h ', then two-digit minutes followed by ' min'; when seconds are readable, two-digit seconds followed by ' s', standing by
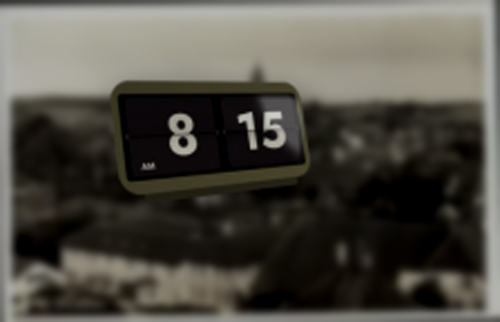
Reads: 8 h 15 min
